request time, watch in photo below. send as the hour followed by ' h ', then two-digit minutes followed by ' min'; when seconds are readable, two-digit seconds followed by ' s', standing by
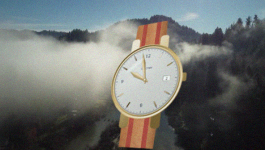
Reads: 9 h 58 min
